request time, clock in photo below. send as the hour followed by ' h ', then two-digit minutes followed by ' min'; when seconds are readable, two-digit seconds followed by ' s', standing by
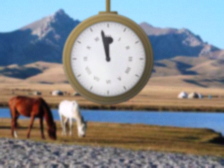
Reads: 11 h 58 min
